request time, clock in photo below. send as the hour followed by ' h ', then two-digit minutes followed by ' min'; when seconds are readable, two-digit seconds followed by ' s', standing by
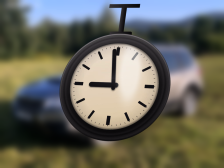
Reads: 8 h 59 min
